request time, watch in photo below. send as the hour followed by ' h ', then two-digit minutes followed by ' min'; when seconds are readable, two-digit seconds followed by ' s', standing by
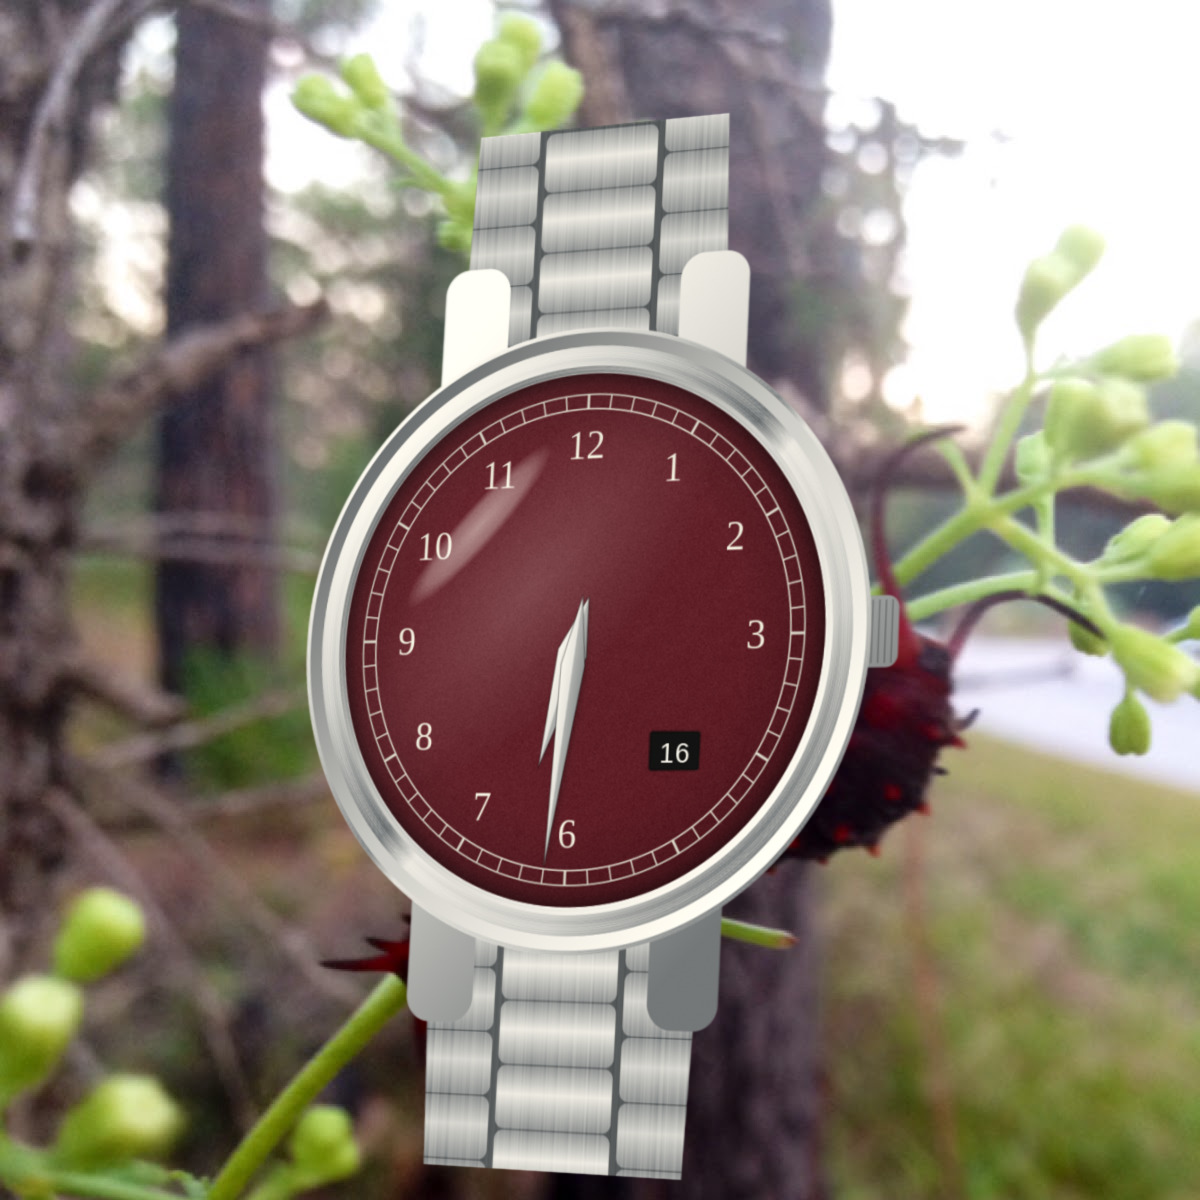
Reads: 6 h 31 min
